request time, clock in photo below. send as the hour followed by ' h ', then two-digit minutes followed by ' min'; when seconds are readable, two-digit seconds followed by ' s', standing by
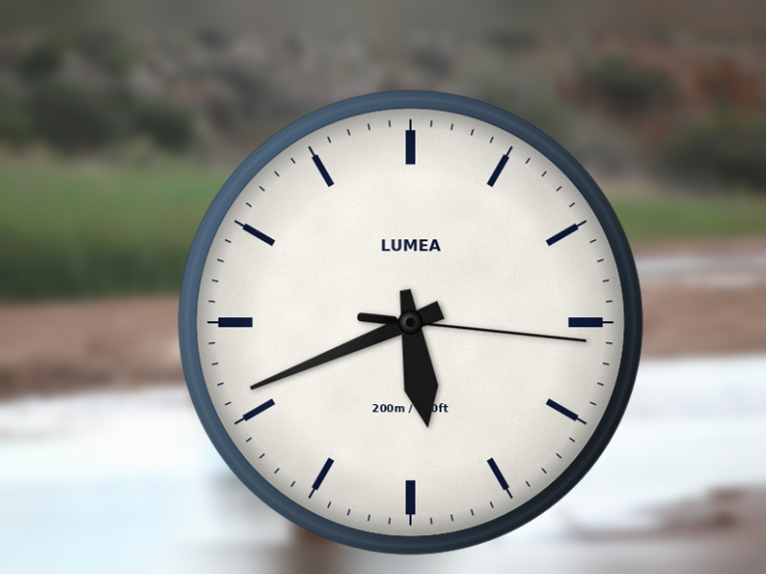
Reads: 5 h 41 min 16 s
